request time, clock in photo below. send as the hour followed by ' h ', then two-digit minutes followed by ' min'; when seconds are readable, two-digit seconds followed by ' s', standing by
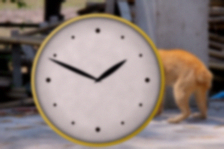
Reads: 1 h 49 min
